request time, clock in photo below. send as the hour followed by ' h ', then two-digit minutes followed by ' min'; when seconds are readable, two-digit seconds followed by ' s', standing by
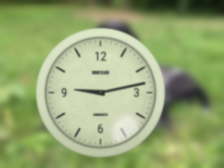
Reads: 9 h 13 min
